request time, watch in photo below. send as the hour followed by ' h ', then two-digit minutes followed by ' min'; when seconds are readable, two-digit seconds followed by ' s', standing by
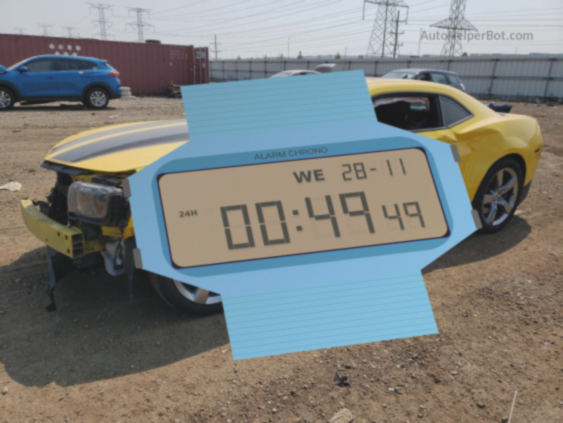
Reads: 0 h 49 min 49 s
